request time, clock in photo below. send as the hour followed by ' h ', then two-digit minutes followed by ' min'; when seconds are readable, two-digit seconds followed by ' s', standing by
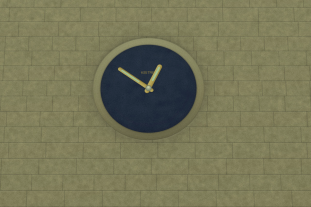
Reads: 12 h 51 min
